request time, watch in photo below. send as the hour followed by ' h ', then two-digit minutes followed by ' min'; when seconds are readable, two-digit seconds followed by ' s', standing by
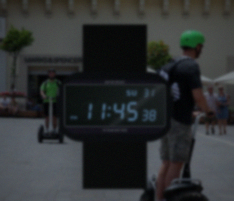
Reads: 11 h 45 min
